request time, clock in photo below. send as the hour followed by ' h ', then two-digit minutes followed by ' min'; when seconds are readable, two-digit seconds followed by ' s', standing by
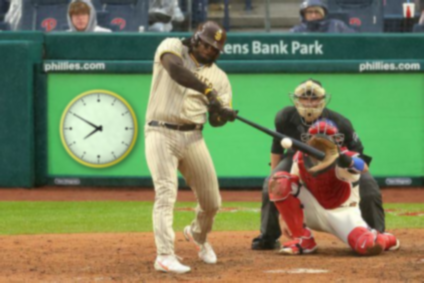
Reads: 7 h 50 min
